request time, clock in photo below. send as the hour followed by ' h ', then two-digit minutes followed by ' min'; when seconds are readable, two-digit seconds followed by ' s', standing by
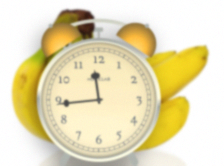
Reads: 11 h 44 min
